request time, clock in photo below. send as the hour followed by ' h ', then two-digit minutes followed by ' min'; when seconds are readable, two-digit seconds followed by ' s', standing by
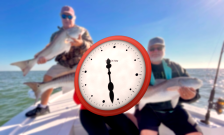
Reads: 11 h 27 min
